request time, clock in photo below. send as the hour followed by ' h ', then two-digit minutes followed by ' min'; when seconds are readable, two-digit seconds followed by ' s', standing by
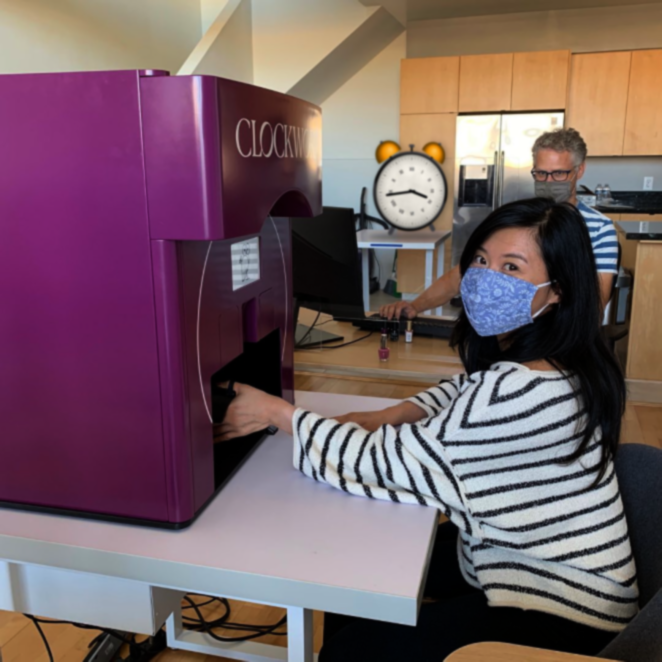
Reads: 3 h 44 min
